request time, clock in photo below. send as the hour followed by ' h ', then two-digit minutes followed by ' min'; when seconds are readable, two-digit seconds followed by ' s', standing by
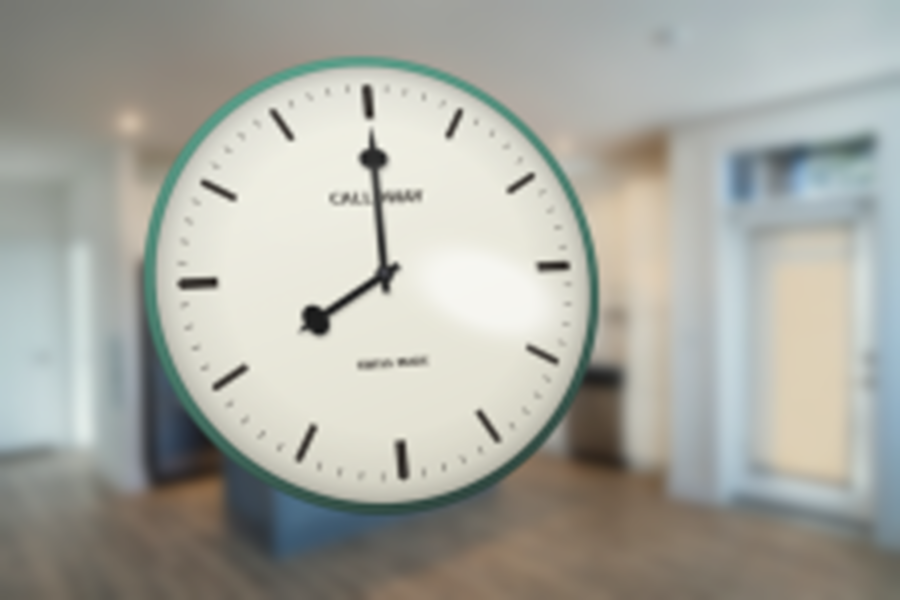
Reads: 8 h 00 min
